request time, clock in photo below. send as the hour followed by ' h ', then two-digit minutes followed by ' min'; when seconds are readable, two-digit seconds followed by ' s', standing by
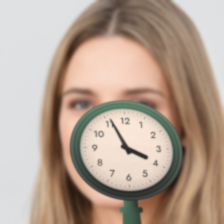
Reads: 3 h 56 min
